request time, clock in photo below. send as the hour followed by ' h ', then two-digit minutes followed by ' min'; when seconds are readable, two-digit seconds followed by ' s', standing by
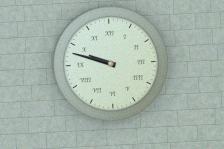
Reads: 9 h 48 min
